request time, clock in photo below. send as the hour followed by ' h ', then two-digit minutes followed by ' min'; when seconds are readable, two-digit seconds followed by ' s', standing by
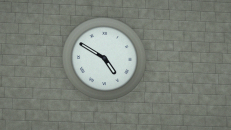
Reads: 4 h 50 min
